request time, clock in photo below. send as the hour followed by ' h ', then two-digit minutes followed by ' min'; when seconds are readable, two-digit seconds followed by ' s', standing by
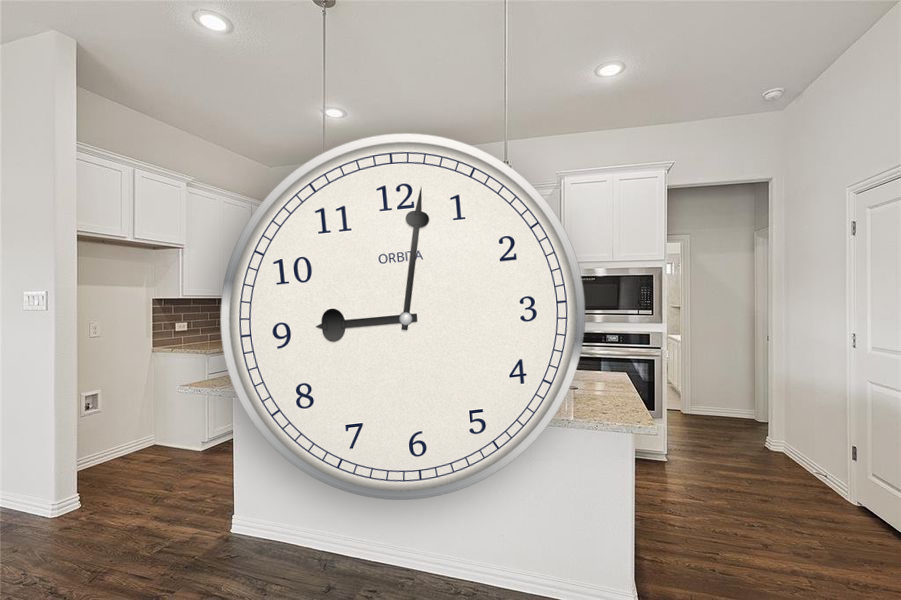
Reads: 9 h 02 min
